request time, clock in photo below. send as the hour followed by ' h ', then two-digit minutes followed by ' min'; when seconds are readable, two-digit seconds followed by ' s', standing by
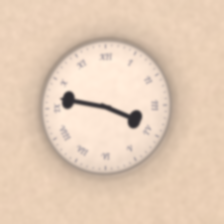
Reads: 3 h 47 min
